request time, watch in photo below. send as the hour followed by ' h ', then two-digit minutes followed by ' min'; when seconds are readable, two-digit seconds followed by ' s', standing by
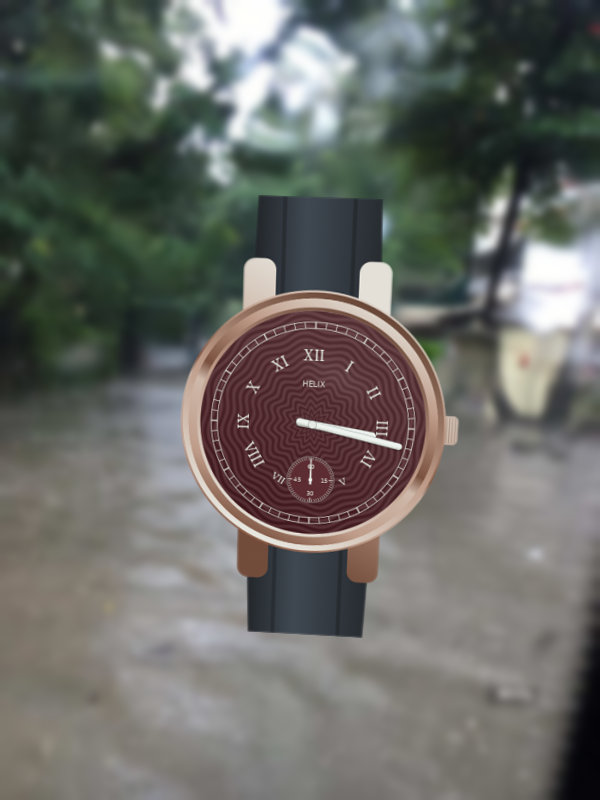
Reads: 3 h 17 min
